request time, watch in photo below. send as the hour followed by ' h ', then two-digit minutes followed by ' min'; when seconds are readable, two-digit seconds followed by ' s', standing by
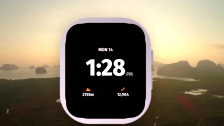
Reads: 1 h 28 min
